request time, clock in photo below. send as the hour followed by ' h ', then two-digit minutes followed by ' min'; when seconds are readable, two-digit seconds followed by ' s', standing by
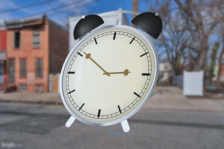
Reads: 2 h 51 min
